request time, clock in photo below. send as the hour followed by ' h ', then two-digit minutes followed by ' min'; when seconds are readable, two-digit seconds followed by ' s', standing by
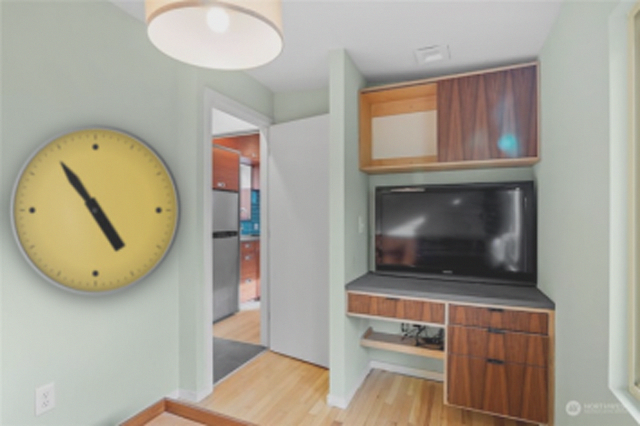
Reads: 4 h 54 min
